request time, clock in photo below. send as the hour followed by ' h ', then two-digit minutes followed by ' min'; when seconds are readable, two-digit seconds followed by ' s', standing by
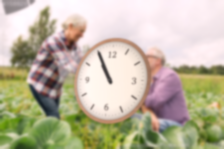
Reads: 10 h 55 min
